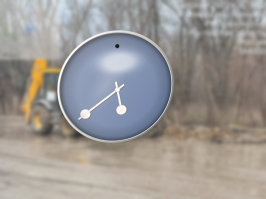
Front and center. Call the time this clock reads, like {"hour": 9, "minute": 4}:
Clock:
{"hour": 5, "minute": 39}
